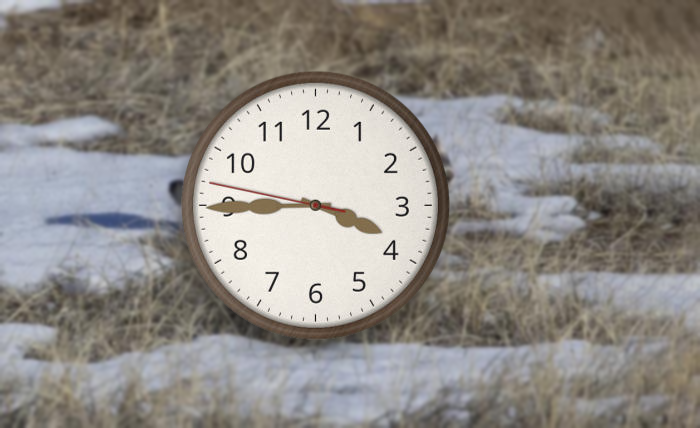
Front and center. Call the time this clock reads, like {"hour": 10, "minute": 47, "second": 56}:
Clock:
{"hour": 3, "minute": 44, "second": 47}
